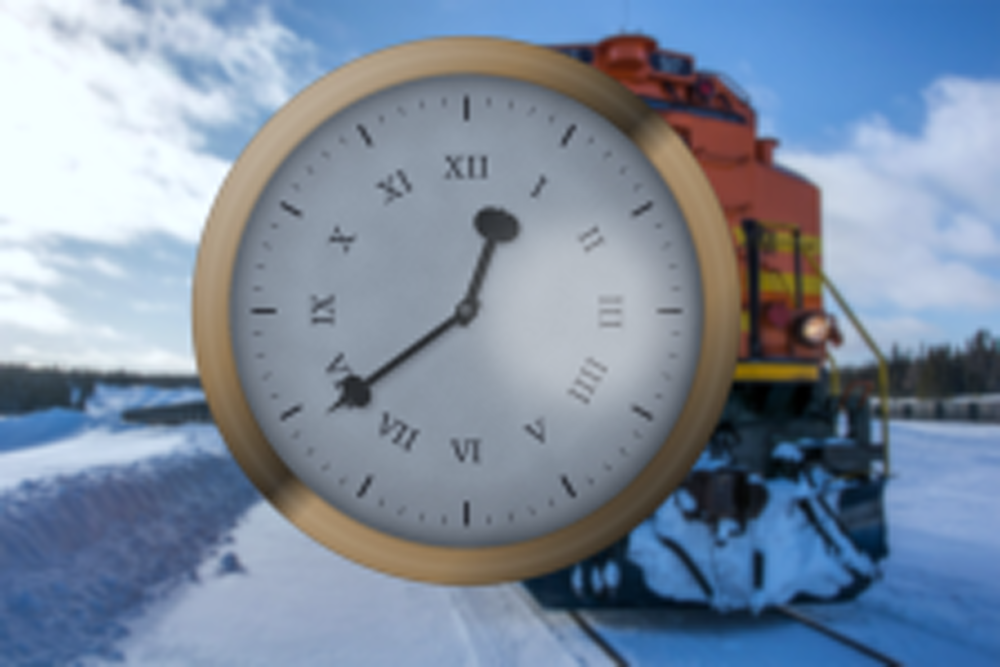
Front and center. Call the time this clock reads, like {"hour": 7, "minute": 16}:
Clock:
{"hour": 12, "minute": 39}
